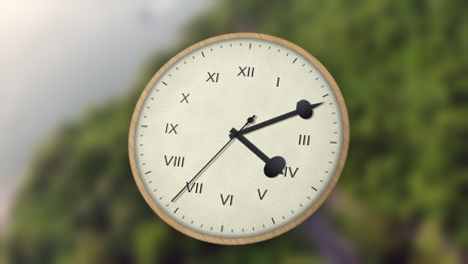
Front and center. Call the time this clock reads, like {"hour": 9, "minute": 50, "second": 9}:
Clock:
{"hour": 4, "minute": 10, "second": 36}
